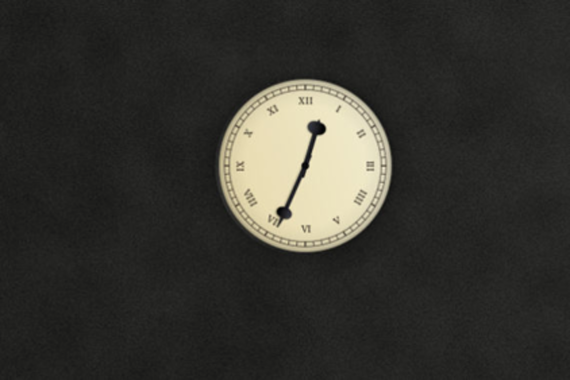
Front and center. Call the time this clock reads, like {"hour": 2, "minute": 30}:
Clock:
{"hour": 12, "minute": 34}
